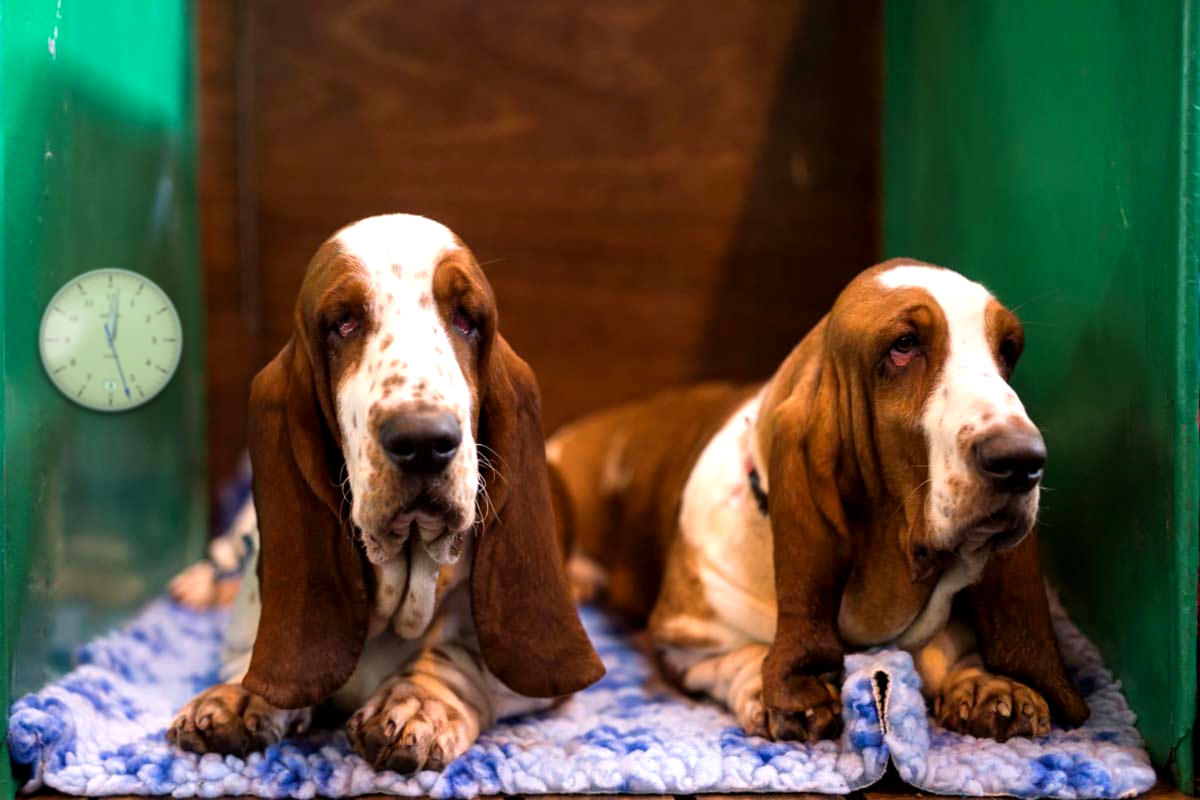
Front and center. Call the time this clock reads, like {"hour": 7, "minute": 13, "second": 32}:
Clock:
{"hour": 12, "minute": 1, "second": 27}
